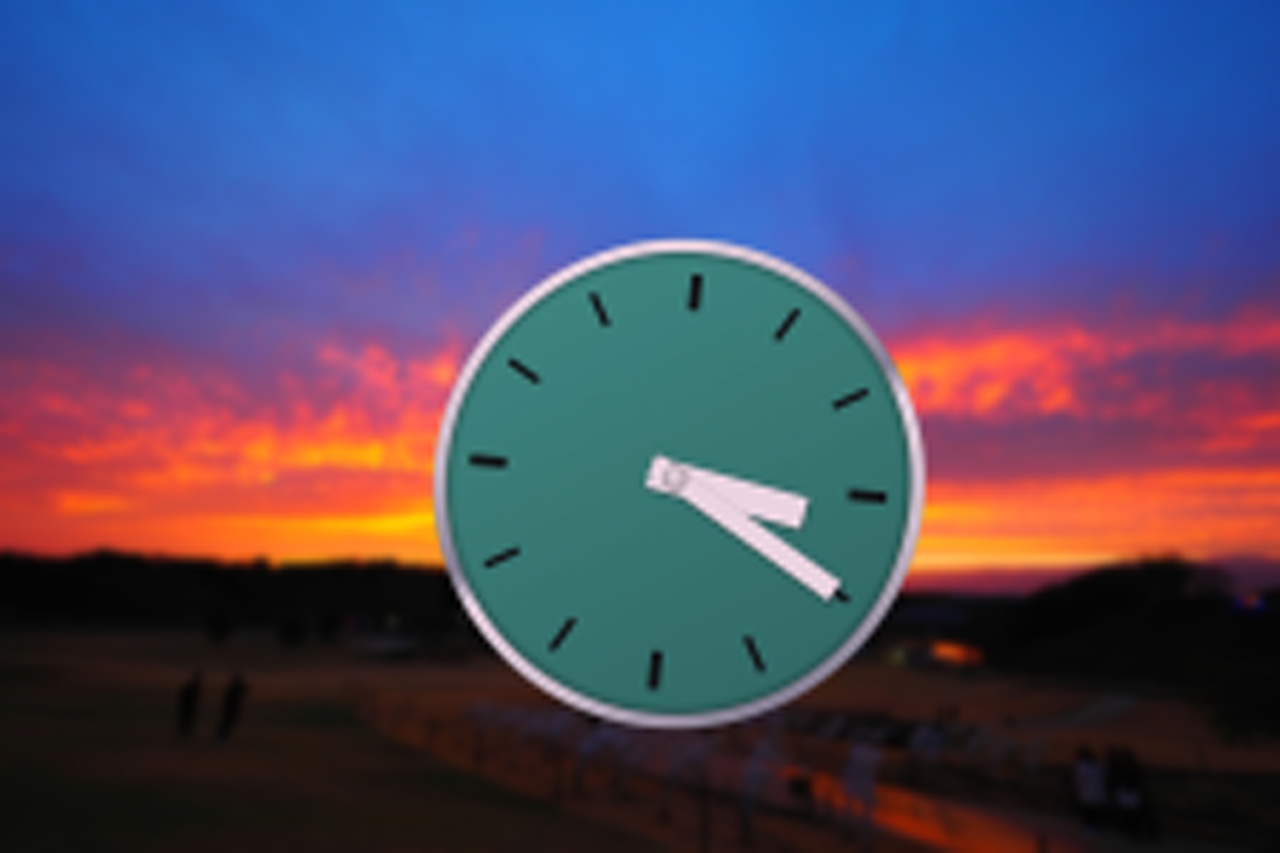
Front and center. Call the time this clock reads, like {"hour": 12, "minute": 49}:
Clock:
{"hour": 3, "minute": 20}
